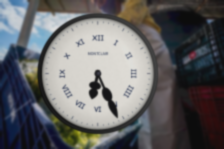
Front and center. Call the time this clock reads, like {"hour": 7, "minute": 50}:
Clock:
{"hour": 6, "minute": 26}
